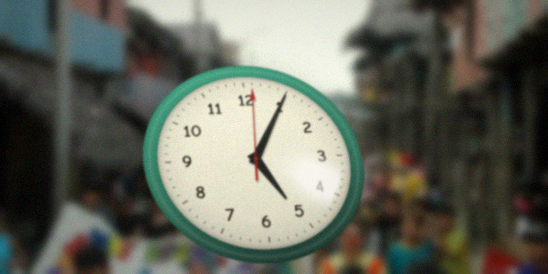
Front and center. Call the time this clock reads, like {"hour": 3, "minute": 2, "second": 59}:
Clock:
{"hour": 5, "minute": 5, "second": 1}
